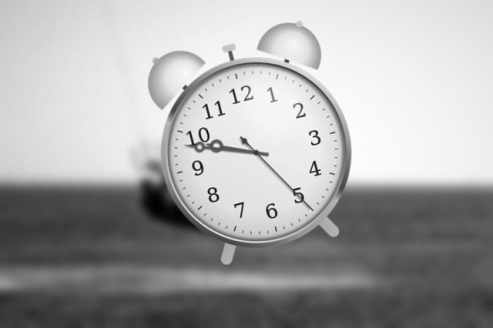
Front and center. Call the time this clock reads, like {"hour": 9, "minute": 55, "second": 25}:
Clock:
{"hour": 9, "minute": 48, "second": 25}
